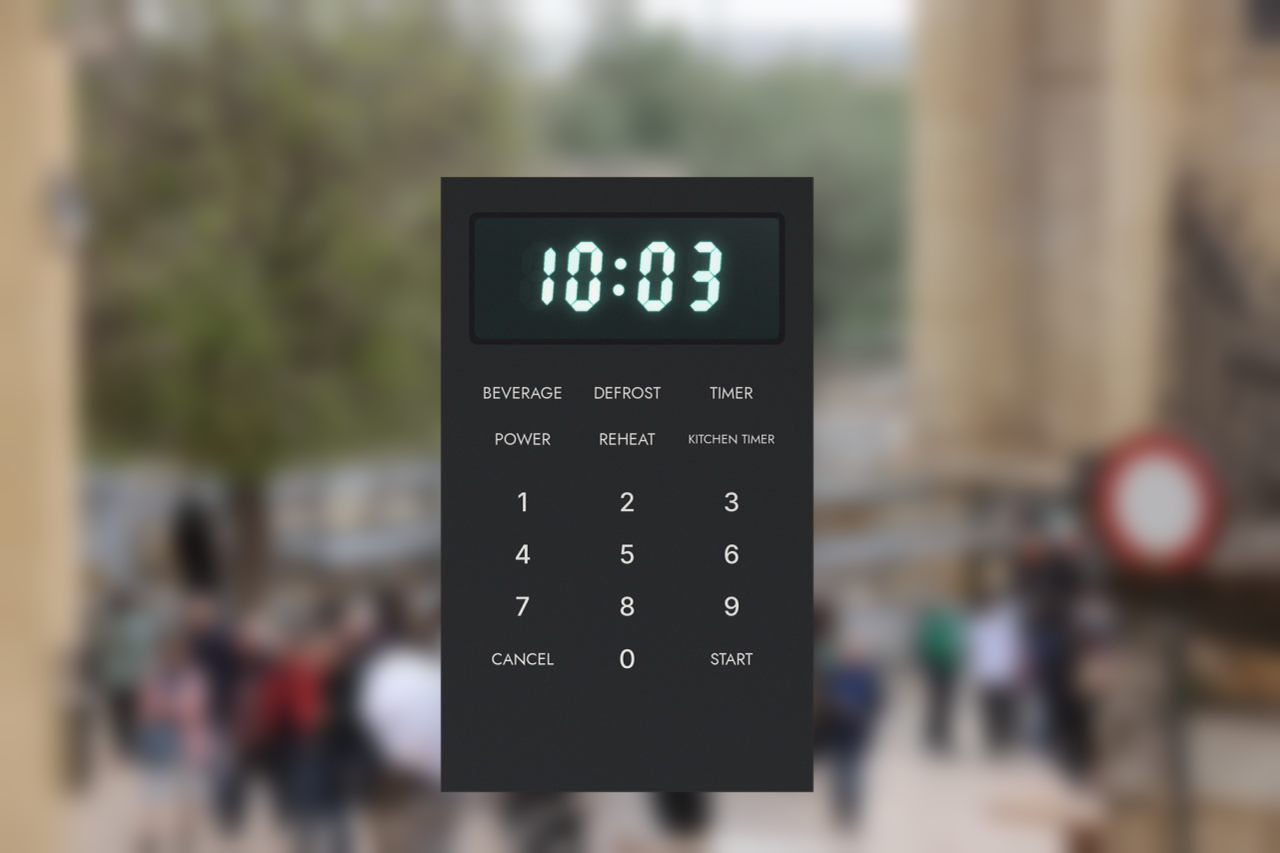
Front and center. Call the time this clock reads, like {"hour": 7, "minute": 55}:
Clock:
{"hour": 10, "minute": 3}
